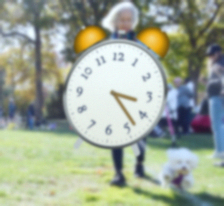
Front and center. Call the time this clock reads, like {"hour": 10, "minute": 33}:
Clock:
{"hour": 3, "minute": 23}
